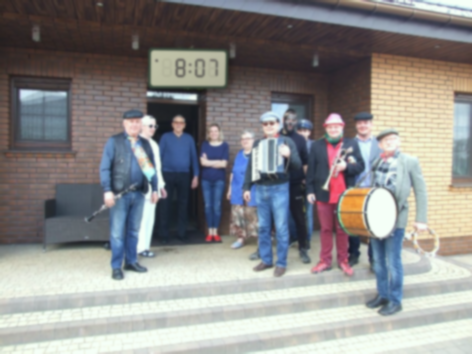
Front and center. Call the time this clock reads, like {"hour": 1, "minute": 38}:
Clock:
{"hour": 8, "minute": 7}
